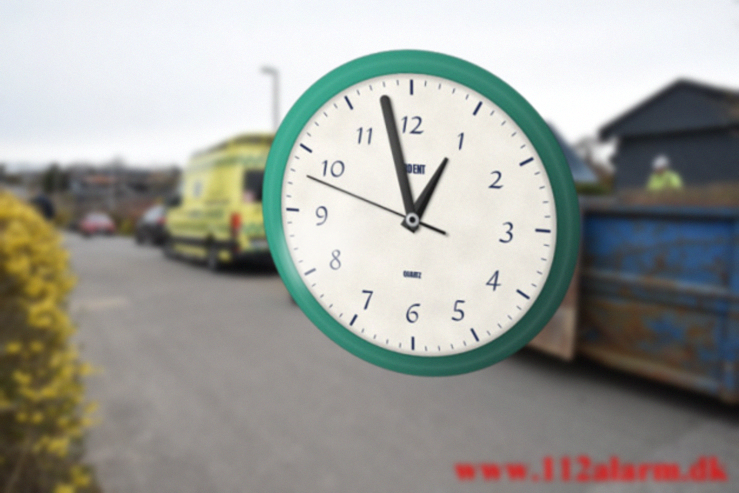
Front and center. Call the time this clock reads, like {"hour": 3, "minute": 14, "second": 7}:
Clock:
{"hour": 12, "minute": 57, "second": 48}
